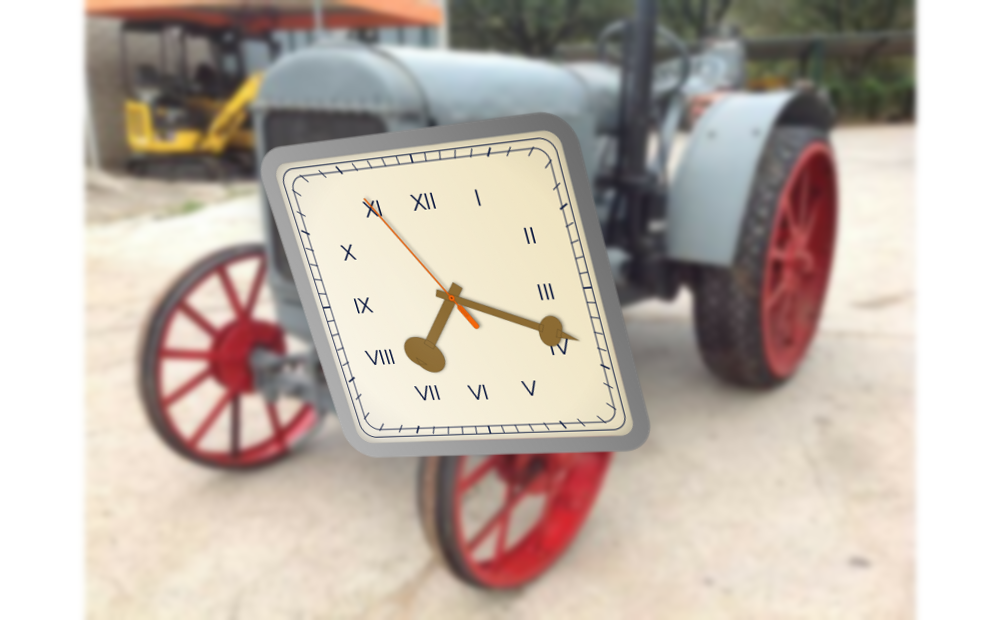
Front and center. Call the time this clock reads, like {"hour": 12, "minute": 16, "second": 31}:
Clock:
{"hour": 7, "minute": 18, "second": 55}
